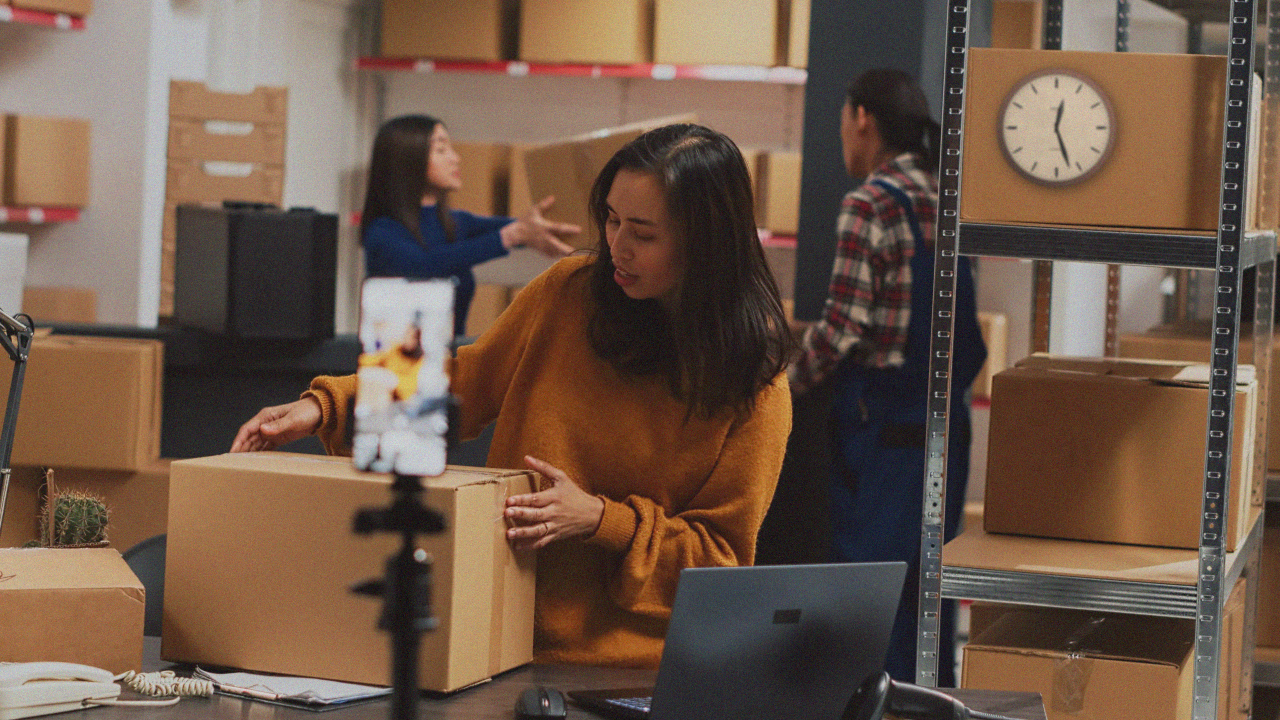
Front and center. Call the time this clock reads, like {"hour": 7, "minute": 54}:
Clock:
{"hour": 12, "minute": 27}
